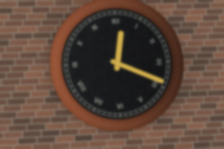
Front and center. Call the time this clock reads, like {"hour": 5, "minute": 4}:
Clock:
{"hour": 12, "minute": 19}
